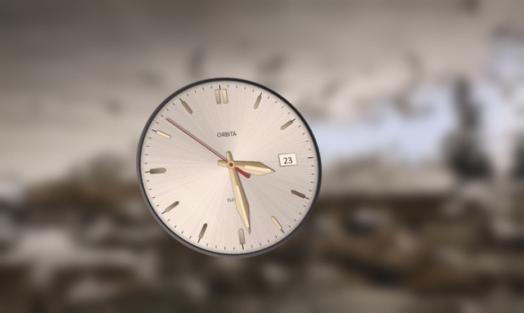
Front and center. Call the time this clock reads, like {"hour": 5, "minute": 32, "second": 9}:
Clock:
{"hour": 3, "minute": 28, "second": 52}
